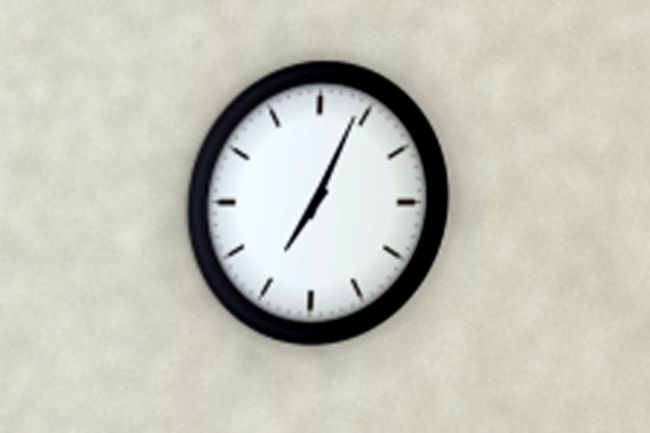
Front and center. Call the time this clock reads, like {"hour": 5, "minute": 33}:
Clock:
{"hour": 7, "minute": 4}
